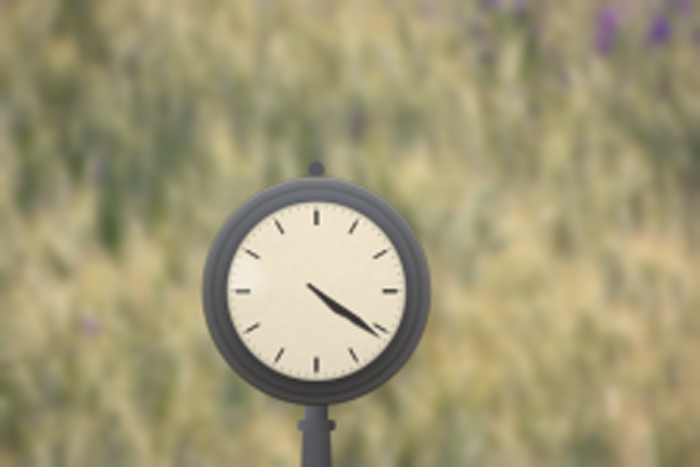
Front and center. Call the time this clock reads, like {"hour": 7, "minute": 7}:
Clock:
{"hour": 4, "minute": 21}
